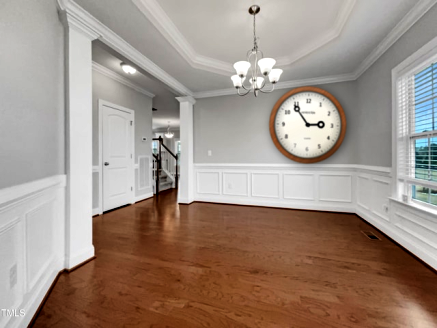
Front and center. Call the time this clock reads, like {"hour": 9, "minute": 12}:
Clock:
{"hour": 2, "minute": 54}
